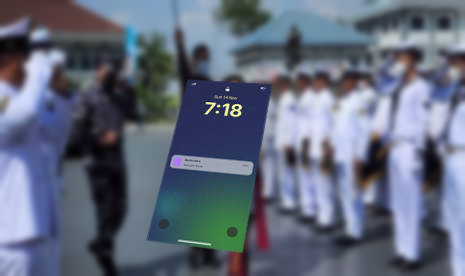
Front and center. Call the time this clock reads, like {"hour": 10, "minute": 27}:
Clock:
{"hour": 7, "minute": 18}
